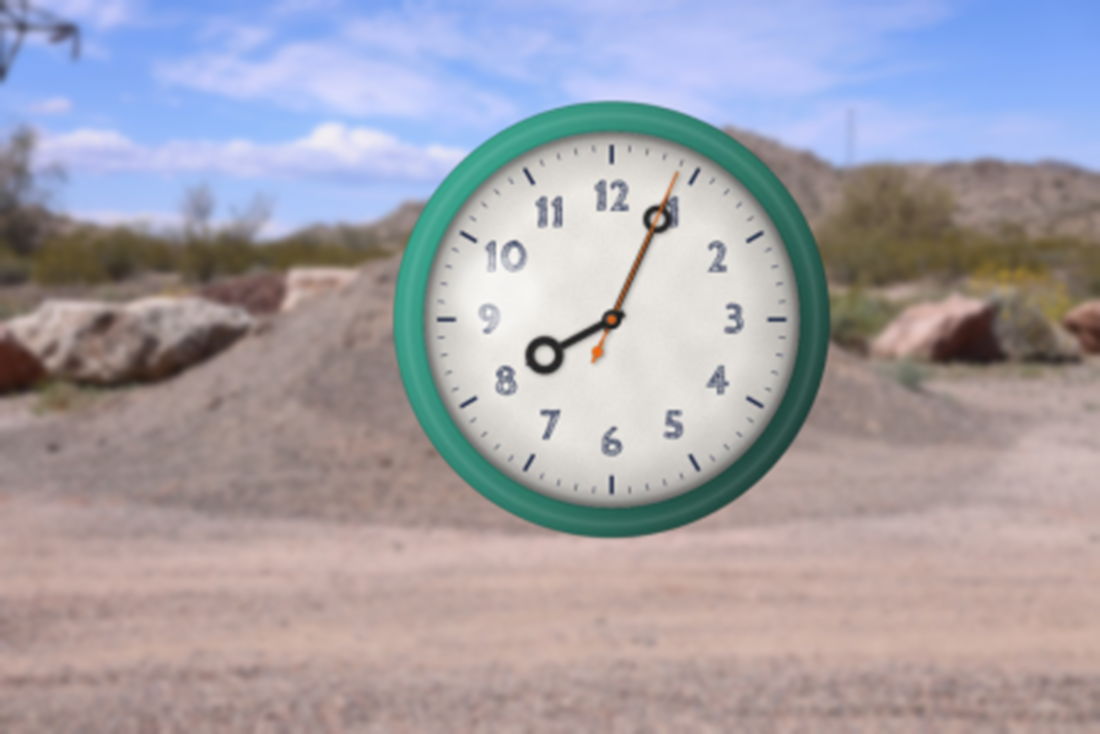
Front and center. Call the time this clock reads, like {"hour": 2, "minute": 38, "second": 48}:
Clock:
{"hour": 8, "minute": 4, "second": 4}
